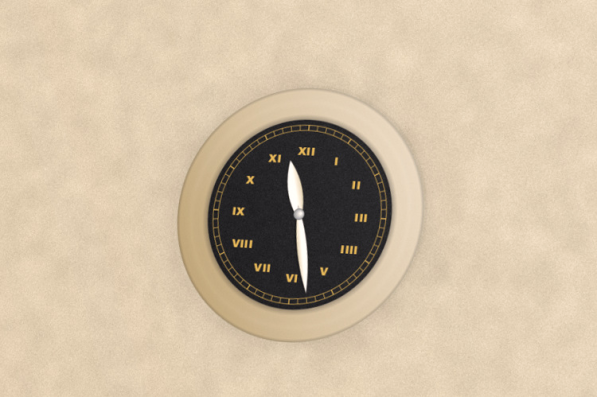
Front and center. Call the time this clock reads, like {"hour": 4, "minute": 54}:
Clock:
{"hour": 11, "minute": 28}
